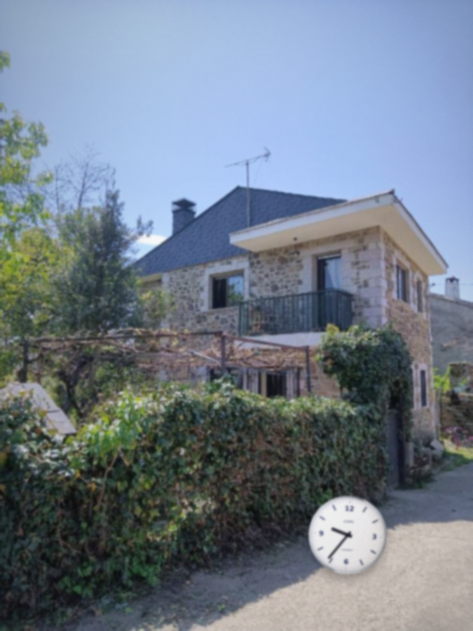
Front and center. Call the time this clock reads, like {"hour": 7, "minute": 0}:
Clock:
{"hour": 9, "minute": 36}
